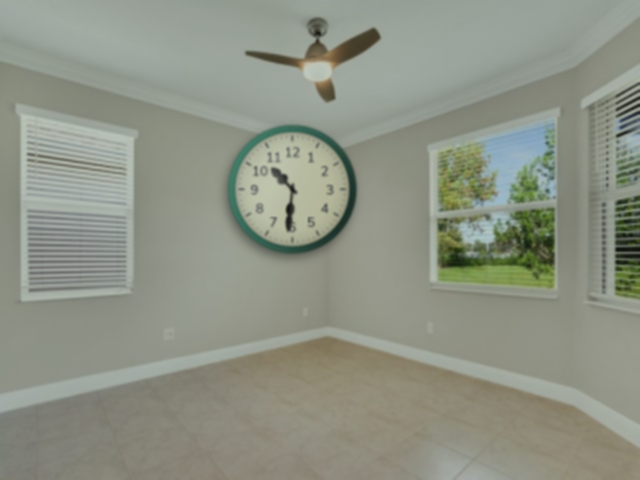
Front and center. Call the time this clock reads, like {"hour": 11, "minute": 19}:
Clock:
{"hour": 10, "minute": 31}
